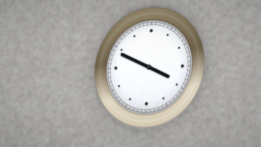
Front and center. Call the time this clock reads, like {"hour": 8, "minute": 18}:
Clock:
{"hour": 3, "minute": 49}
